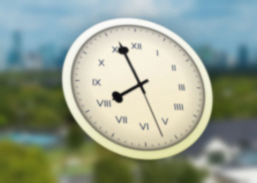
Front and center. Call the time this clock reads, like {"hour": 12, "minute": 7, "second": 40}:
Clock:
{"hour": 7, "minute": 56, "second": 27}
